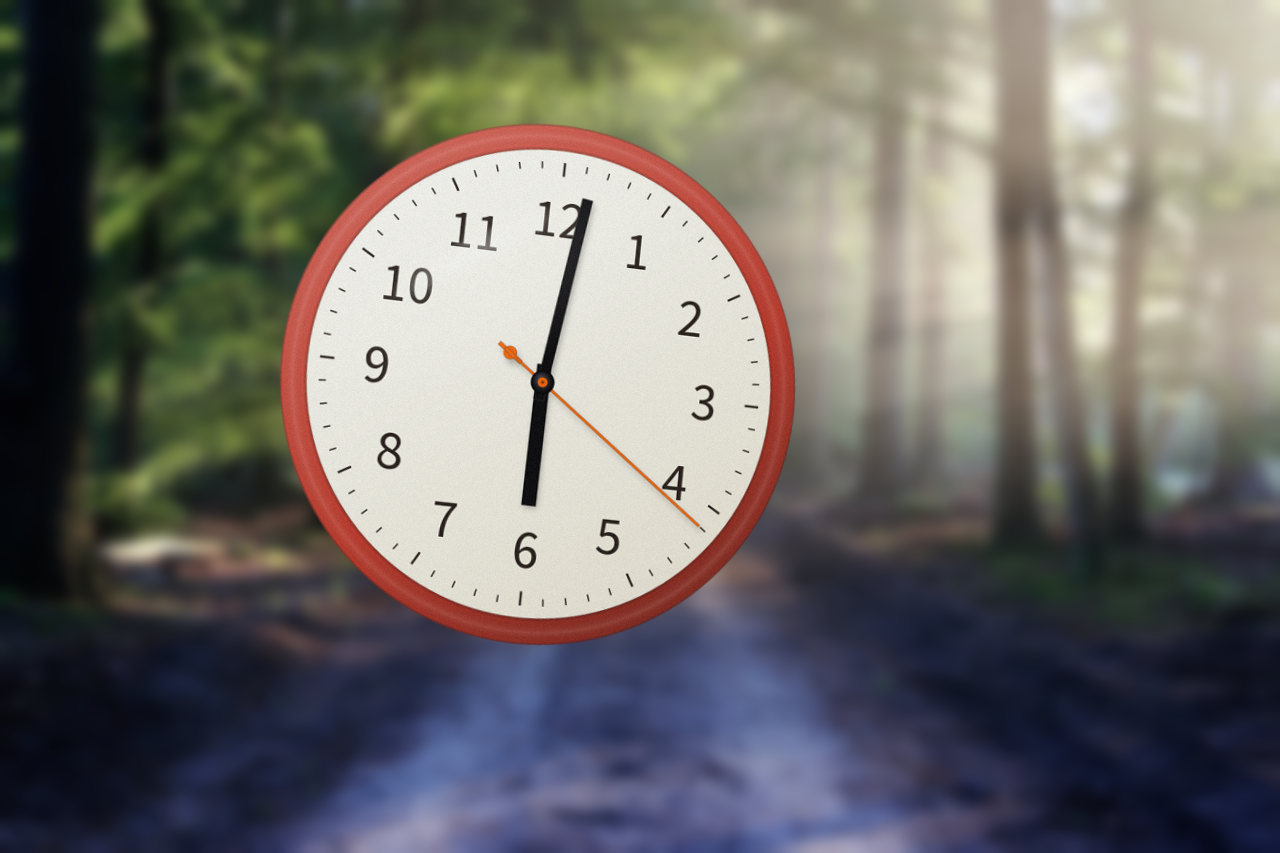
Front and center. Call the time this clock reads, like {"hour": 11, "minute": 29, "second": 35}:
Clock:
{"hour": 6, "minute": 1, "second": 21}
